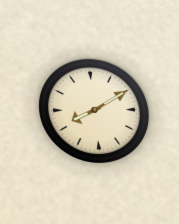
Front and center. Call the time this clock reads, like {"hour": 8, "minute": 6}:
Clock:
{"hour": 8, "minute": 10}
